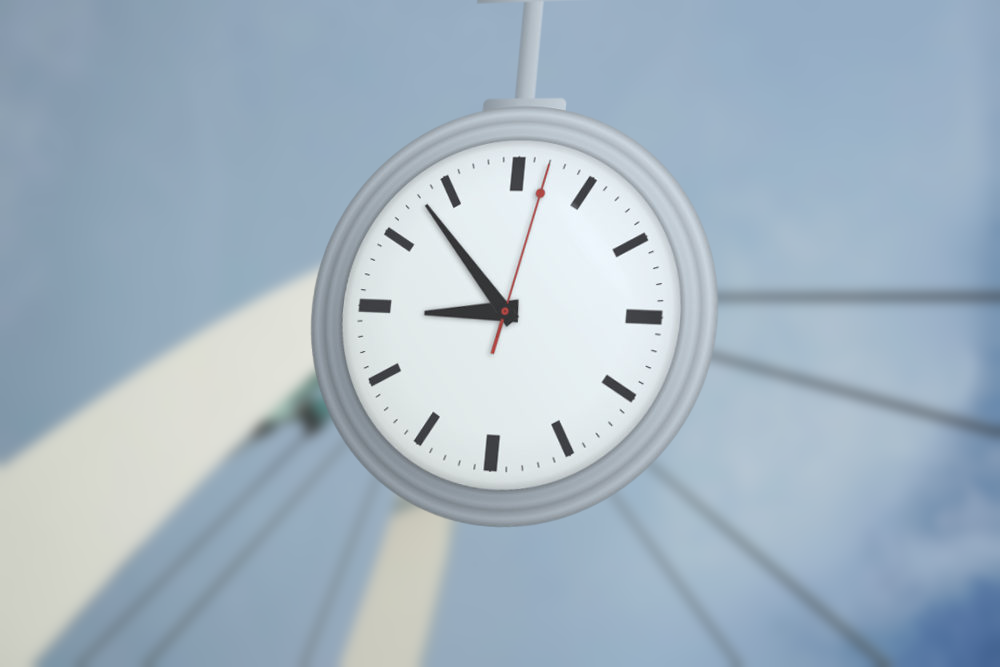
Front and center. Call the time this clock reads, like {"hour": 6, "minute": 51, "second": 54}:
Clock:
{"hour": 8, "minute": 53, "second": 2}
